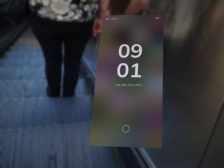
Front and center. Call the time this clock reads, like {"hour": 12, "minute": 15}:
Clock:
{"hour": 9, "minute": 1}
